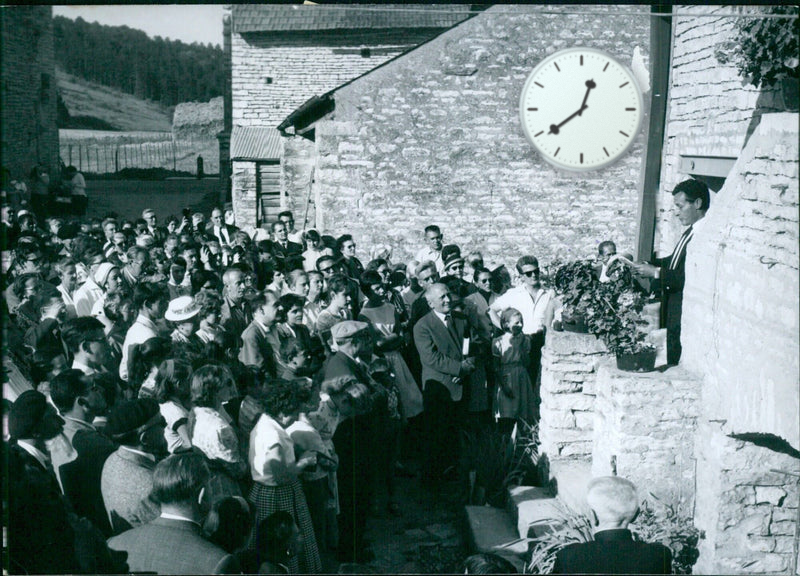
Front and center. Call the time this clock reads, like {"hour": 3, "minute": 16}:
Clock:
{"hour": 12, "minute": 39}
